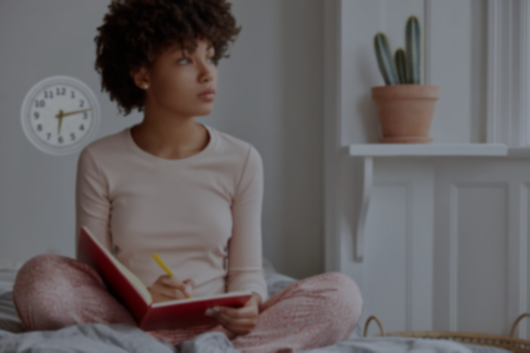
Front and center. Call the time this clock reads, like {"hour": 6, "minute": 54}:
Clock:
{"hour": 6, "minute": 13}
